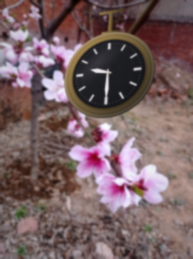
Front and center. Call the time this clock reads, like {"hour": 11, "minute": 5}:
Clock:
{"hour": 9, "minute": 30}
